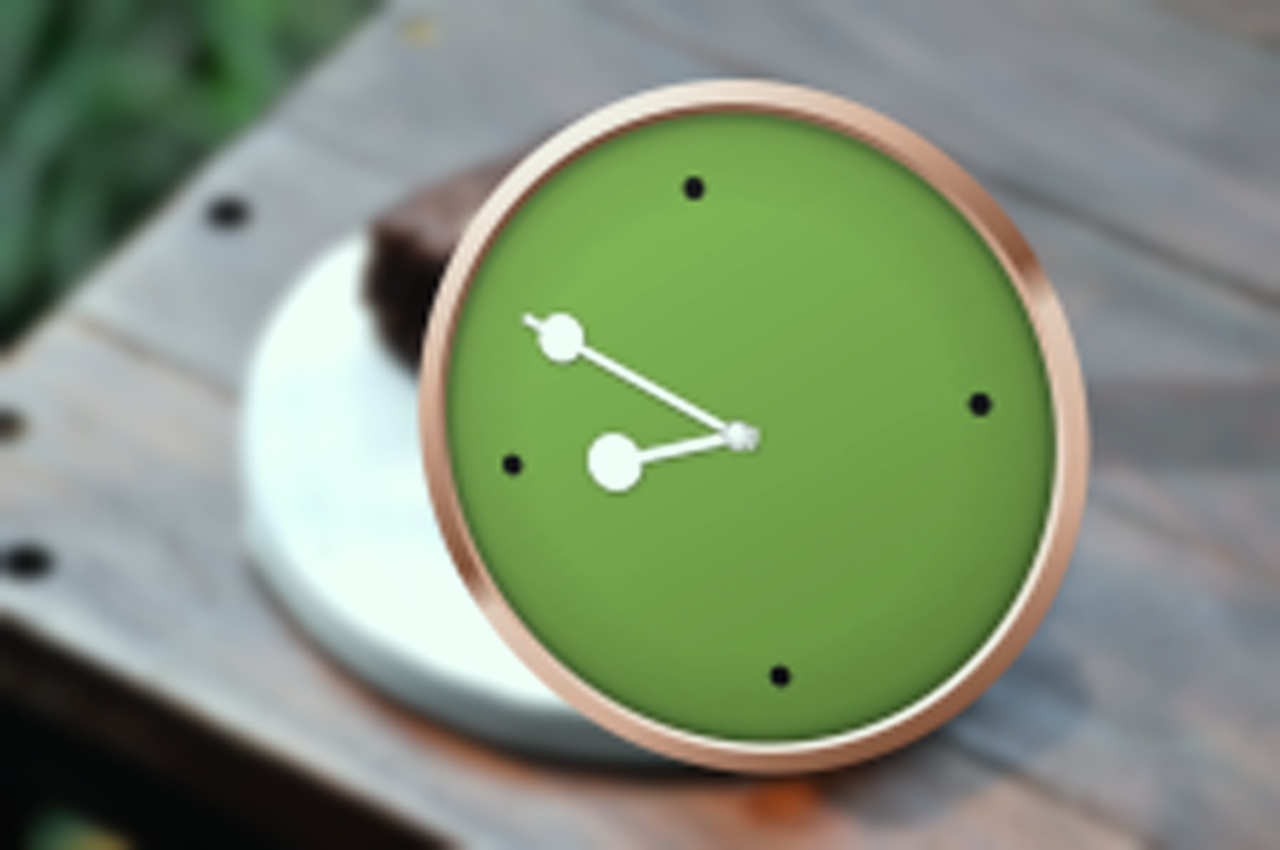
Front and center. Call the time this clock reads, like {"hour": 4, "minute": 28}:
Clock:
{"hour": 8, "minute": 51}
